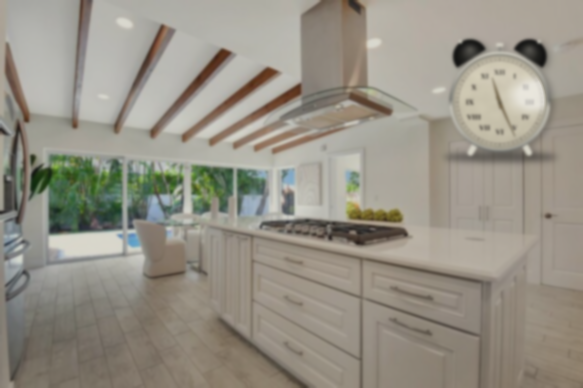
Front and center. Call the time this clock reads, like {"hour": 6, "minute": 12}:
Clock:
{"hour": 11, "minute": 26}
